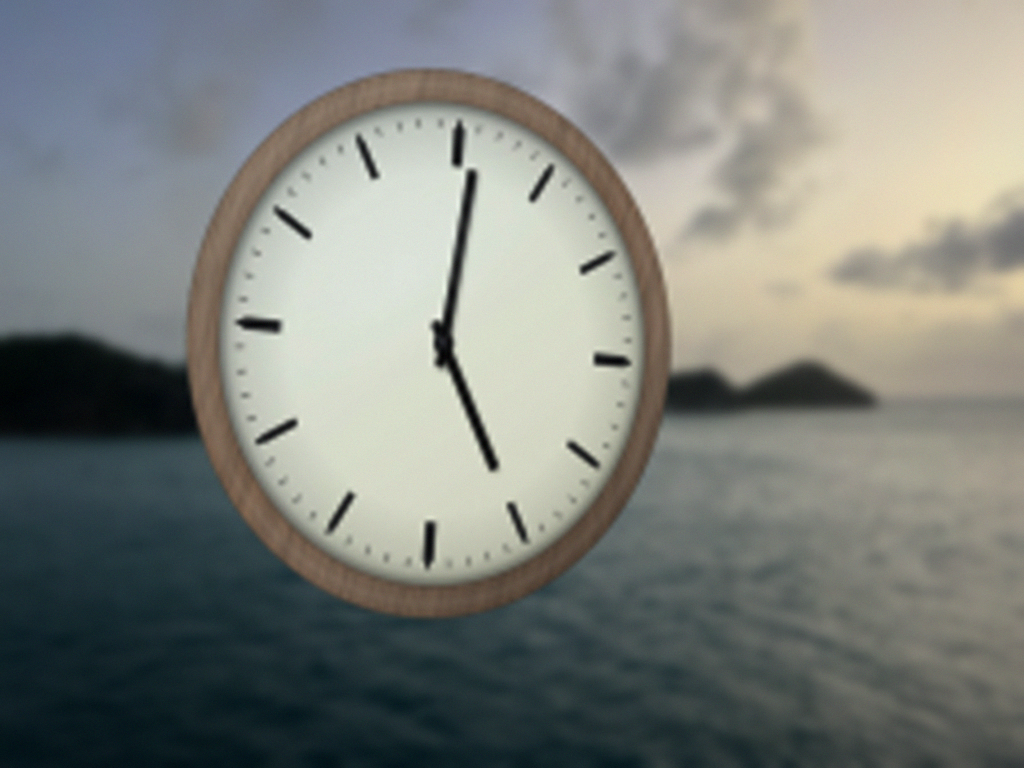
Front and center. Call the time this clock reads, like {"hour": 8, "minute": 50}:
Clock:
{"hour": 5, "minute": 1}
